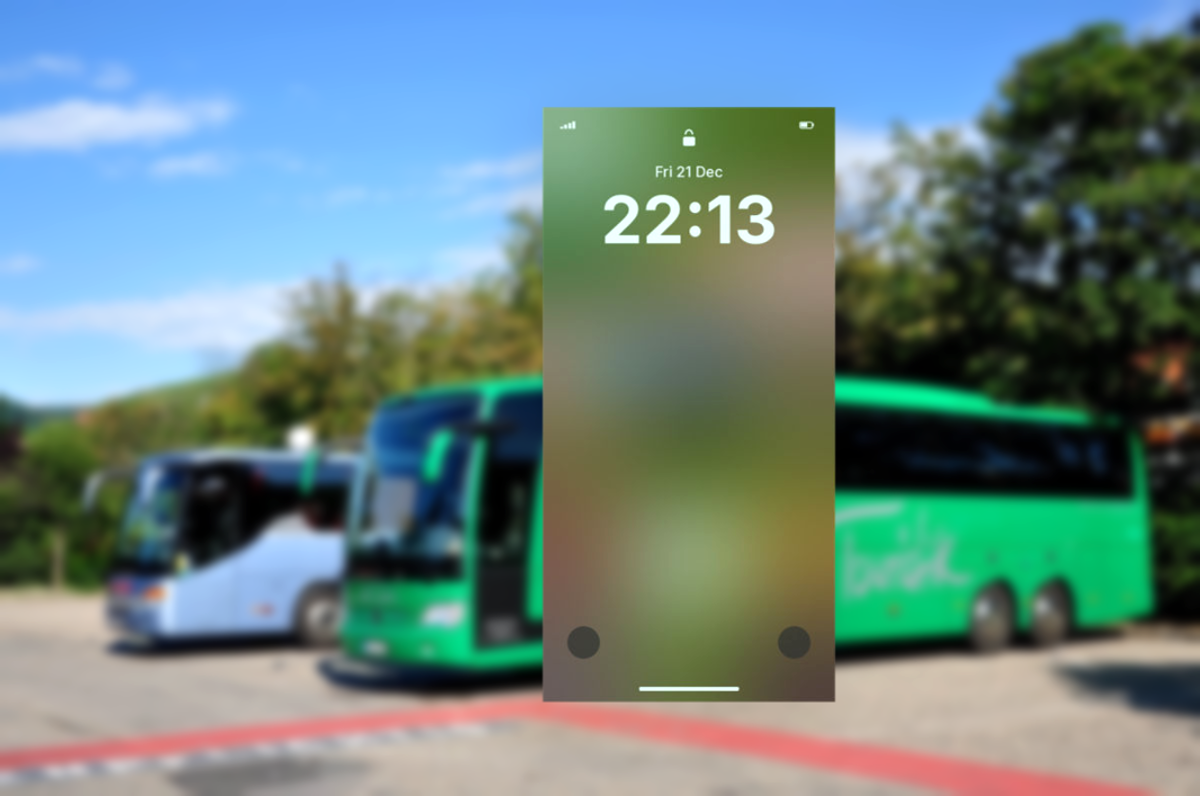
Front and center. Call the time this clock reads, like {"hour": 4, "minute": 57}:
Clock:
{"hour": 22, "minute": 13}
